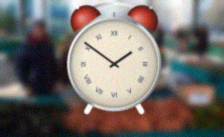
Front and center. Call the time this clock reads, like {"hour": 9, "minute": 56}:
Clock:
{"hour": 1, "minute": 51}
